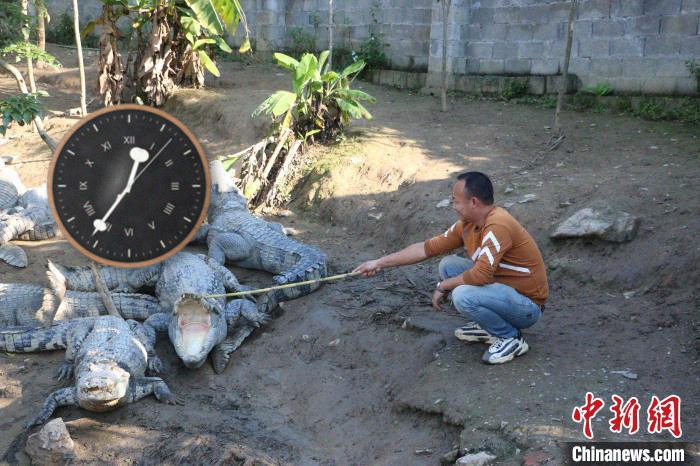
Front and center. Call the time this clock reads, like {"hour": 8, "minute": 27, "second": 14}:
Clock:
{"hour": 12, "minute": 36, "second": 7}
